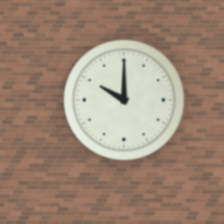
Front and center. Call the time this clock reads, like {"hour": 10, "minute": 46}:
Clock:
{"hour": 10, "minute": 0}
